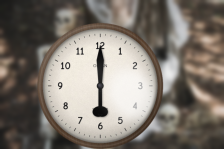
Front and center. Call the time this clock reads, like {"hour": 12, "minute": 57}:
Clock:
{"hour": 6, "minute": 0}
